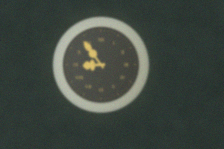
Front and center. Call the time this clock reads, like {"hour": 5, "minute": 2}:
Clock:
{"hour": 8, "minute": 54}
